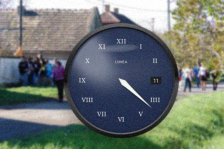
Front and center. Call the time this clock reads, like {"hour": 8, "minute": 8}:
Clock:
{"hour": 4, "minute": 22}
